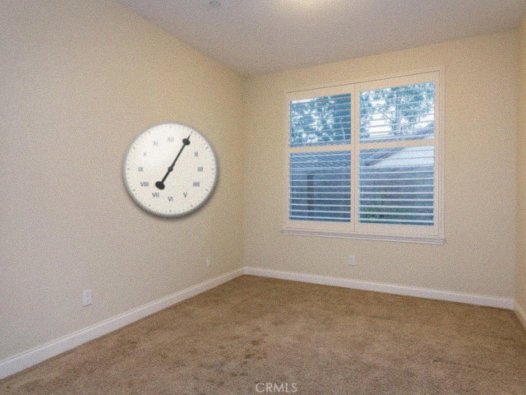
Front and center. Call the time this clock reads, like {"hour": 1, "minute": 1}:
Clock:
{"hour": 7, "minute": 5}
